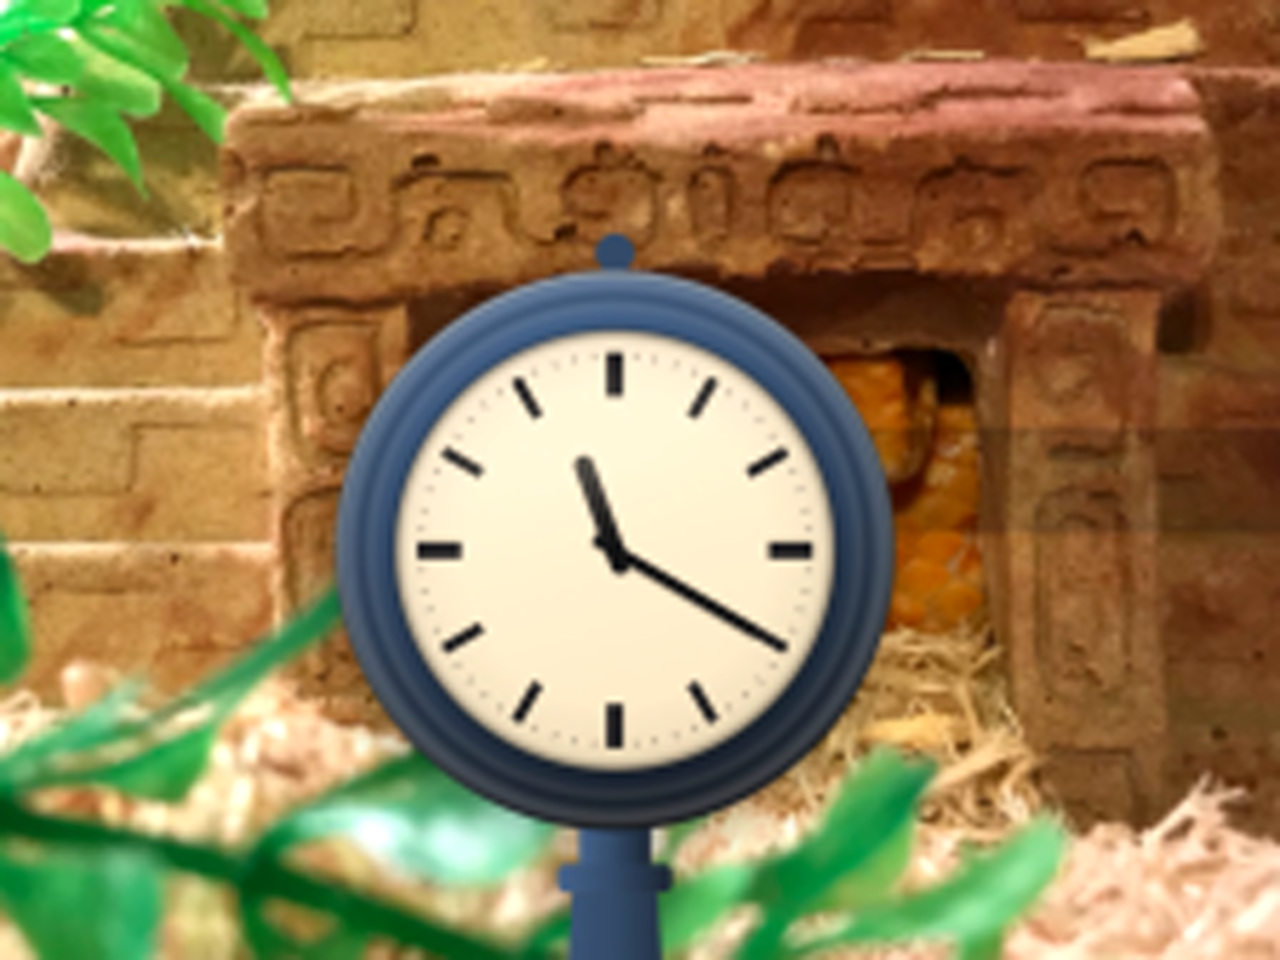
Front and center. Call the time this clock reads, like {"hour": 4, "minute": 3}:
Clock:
{"hour": 11, "minute": 20}
